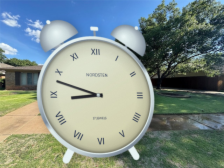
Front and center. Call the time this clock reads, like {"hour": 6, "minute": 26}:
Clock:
{"hour": 8, "minute": 48}
